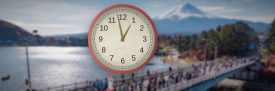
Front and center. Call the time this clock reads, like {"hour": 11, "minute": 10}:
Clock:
{"hour": 12, "minute": 58}
